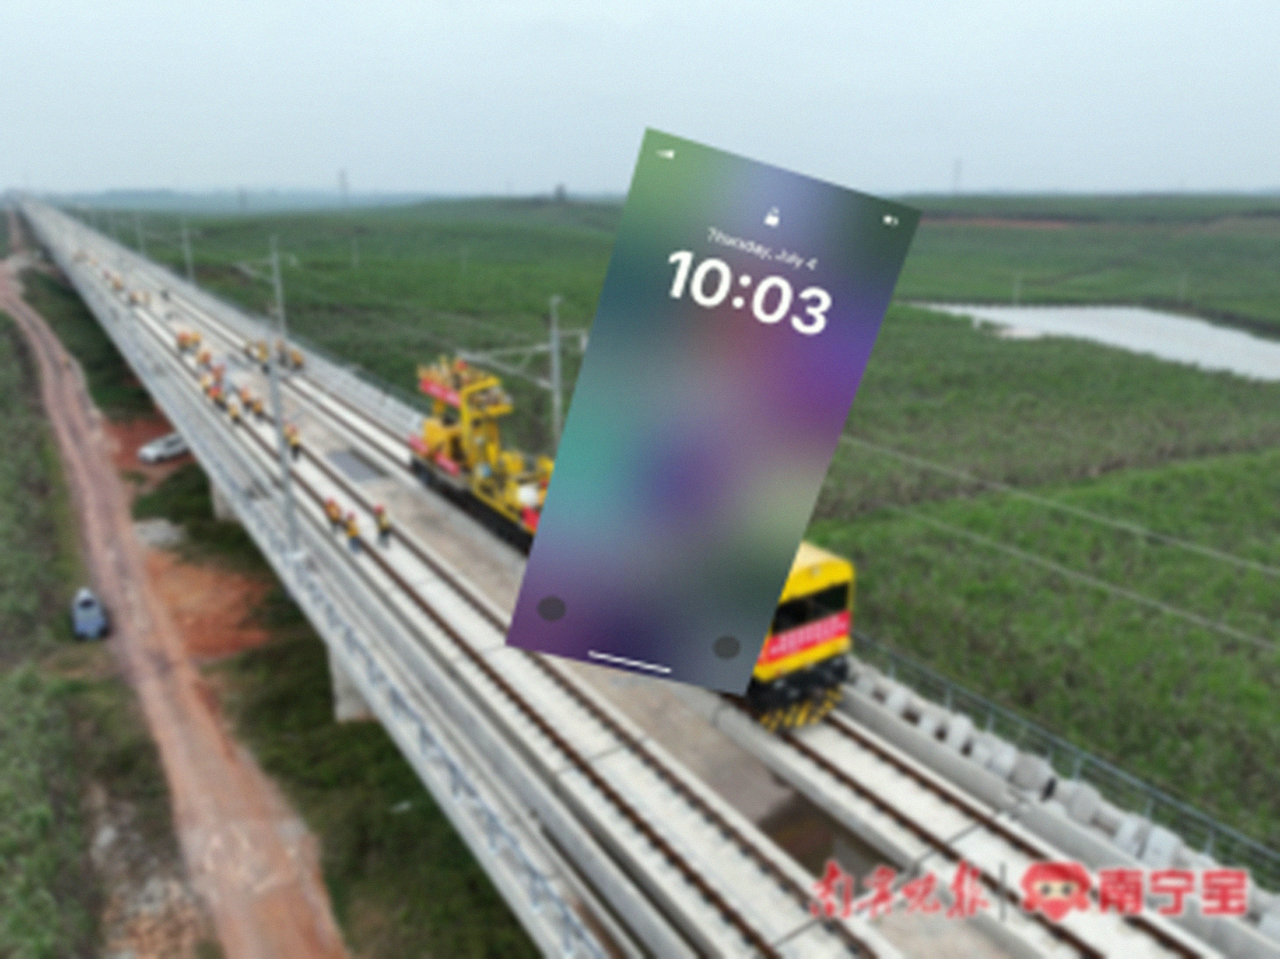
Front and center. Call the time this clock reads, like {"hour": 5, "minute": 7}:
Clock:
{"hour": 10, "minute": 3}
